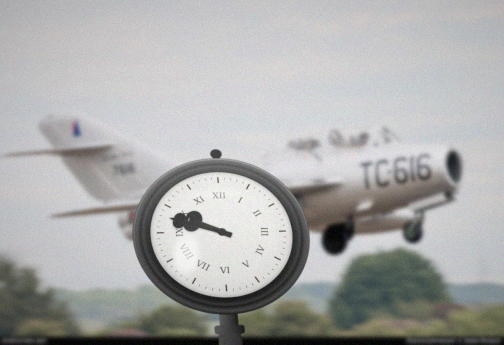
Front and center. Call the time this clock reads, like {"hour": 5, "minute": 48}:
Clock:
{"hour": 9, "minute": 48}
